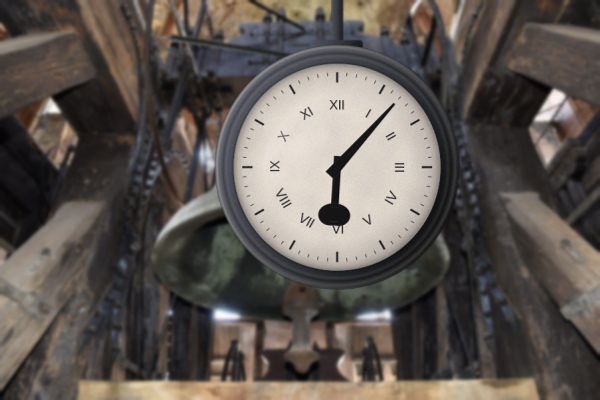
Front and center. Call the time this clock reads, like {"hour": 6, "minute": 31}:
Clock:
{"hour": 6, "minute": 7}
